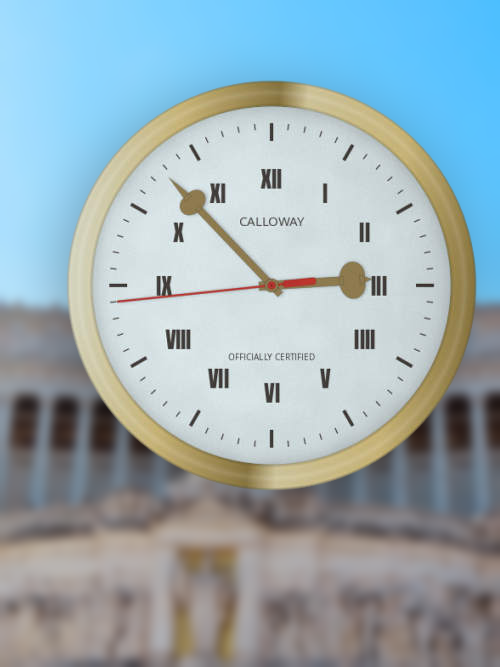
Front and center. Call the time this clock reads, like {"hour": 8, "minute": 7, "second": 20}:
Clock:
{"hour": 2, "minute": 52, "second": 44}
